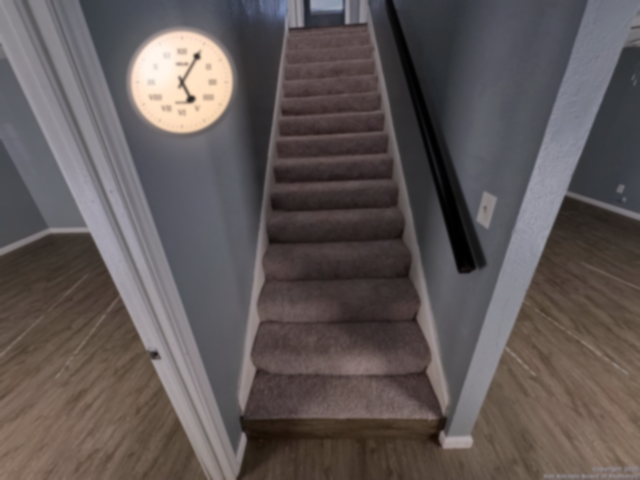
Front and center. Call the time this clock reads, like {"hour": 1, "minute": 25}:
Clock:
{"hour": 5, "minute": 5}
